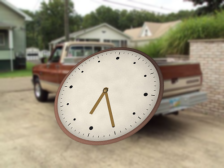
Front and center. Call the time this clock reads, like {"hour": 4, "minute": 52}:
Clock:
{"hour": 6, "minute": 25}
